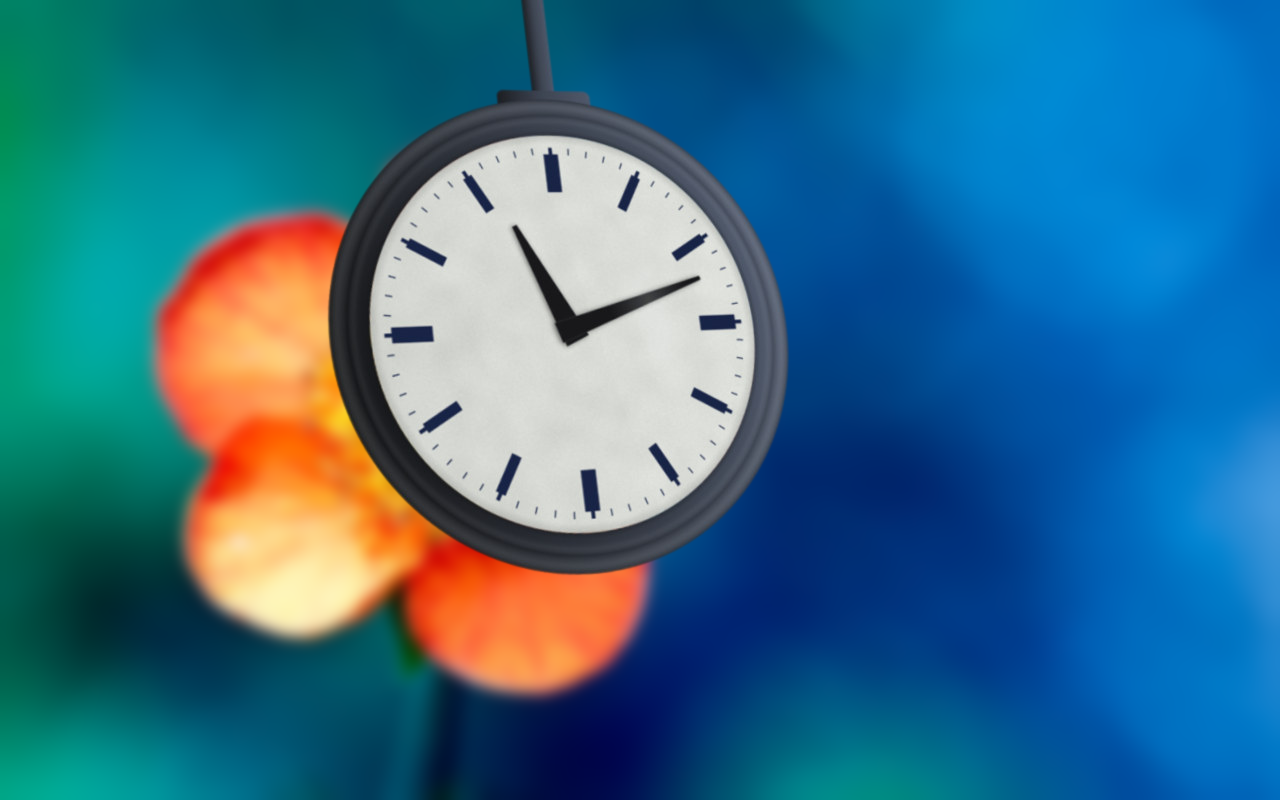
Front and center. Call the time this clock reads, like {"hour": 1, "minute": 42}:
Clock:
{"hour": 11, "minute": 12}
